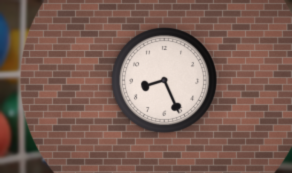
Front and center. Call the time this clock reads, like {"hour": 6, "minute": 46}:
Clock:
{"hour": 8, "minute": 26}
